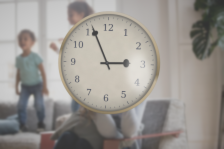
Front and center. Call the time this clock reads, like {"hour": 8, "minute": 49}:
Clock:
{"hour": 2, "minute": 56}
